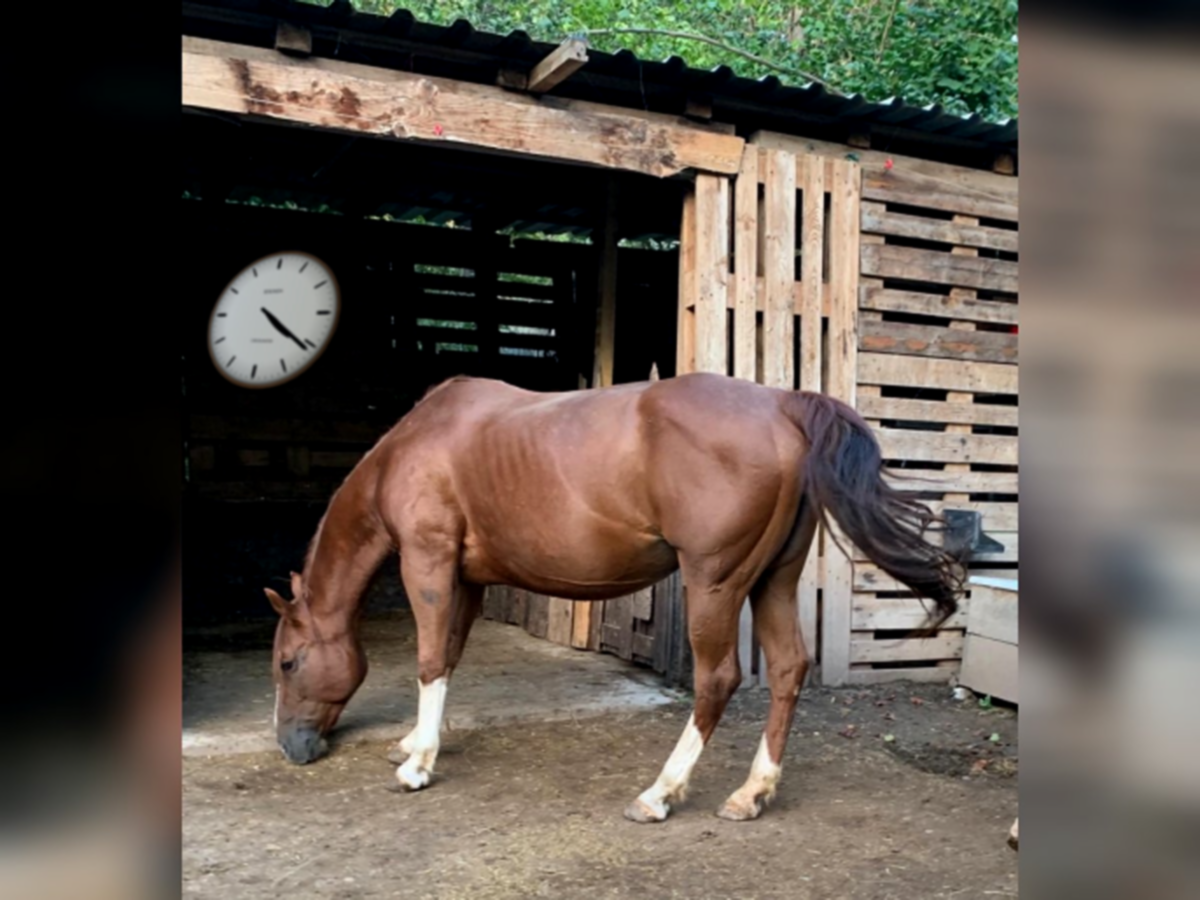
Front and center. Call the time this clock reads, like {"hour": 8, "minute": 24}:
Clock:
{"hour": 4, "minute": 21}
